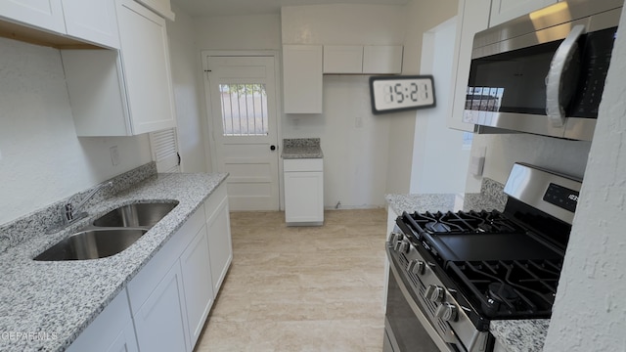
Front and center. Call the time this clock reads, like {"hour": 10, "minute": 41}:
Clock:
{"hour": 15, "minute": 21}
